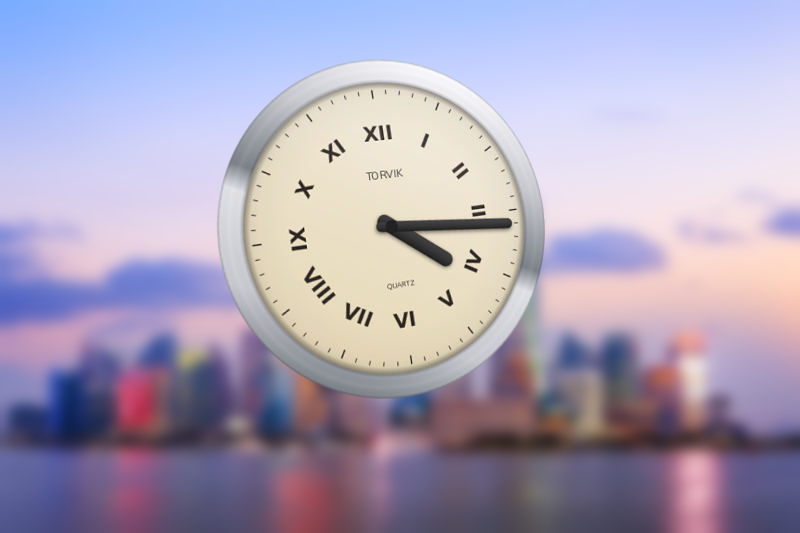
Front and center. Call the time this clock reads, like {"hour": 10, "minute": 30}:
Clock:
{"hour": 4, "minute": 16}
